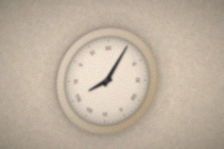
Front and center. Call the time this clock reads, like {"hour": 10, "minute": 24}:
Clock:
{"hour": 8, "minute": 5}
